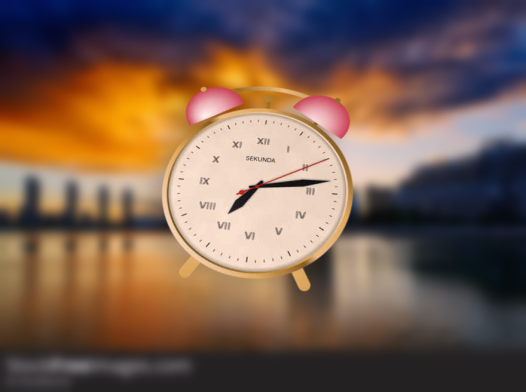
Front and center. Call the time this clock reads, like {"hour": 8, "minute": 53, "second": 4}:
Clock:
{"hour": 7, "minute": 13, "second": 10}
